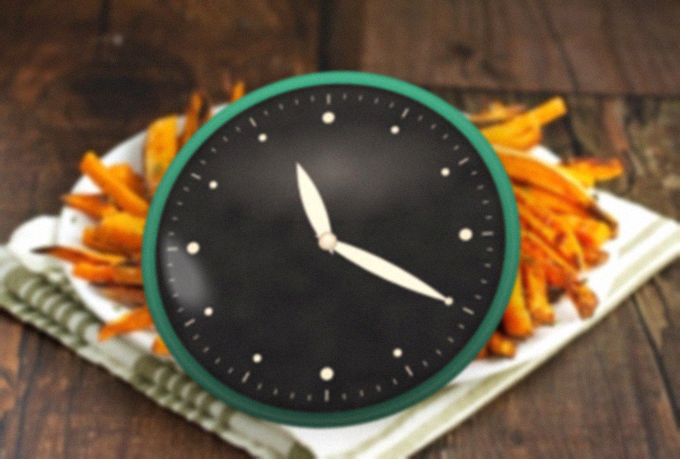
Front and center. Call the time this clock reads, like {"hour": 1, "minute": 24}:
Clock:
{"hour": 11, "minute": 20}
